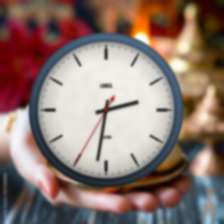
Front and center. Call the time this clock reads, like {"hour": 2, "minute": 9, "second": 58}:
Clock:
{"hour": 2, "minute": 31, "second": 35}
